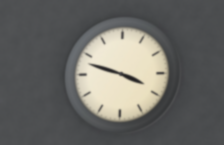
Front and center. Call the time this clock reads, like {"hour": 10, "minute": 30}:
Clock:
{"hour": 3, "minute": 48}
